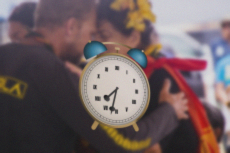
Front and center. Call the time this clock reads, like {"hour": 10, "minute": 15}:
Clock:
{"hour": 7, "minute": 32}
